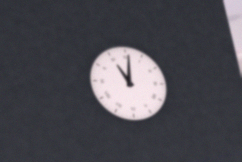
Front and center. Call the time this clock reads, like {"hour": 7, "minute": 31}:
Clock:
{"hour": 11, "minute": 1}
